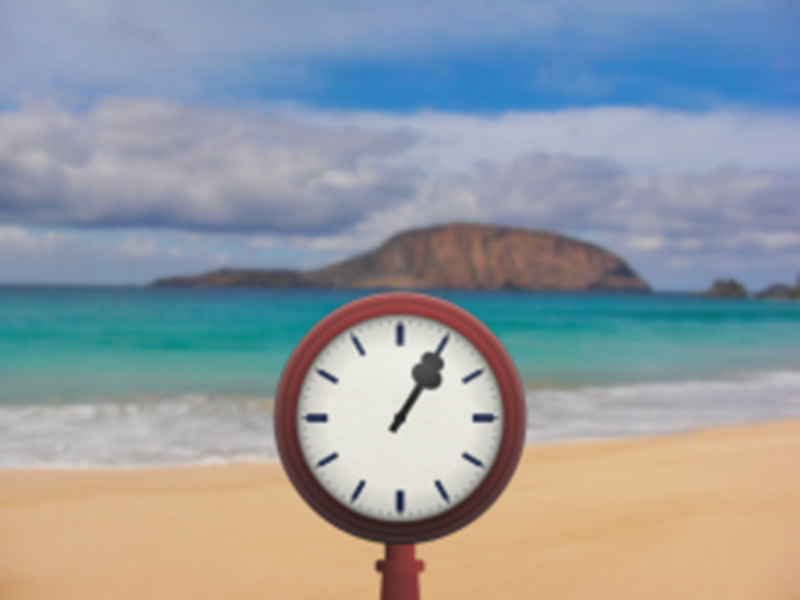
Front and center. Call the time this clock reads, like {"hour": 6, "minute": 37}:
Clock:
{"hour": 1, "minute": 5}
